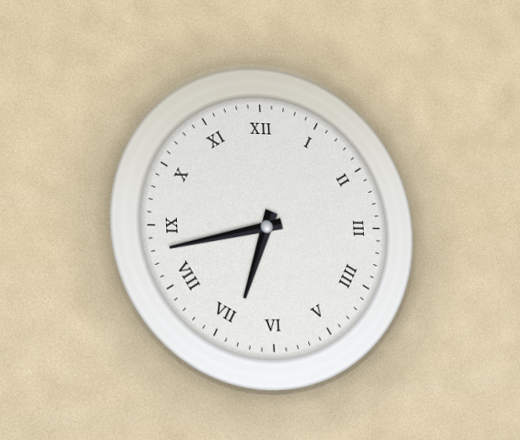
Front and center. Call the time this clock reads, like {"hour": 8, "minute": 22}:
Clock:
{"hour": 6, "minute": 43}
